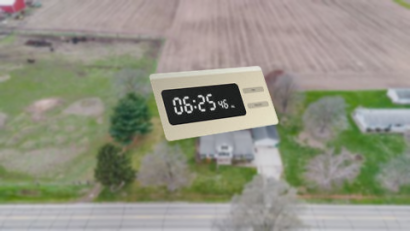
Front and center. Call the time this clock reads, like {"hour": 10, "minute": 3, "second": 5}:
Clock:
{"hour": 6, "minute": 25, "second": 46}
